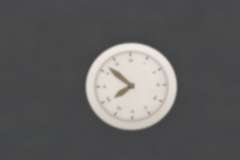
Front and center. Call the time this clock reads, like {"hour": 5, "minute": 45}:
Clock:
{"hour": 7, "minute": 52}
